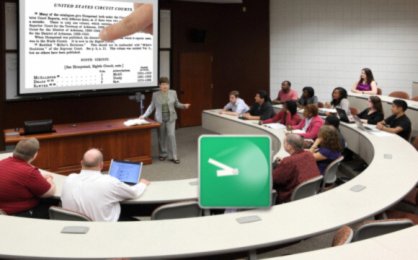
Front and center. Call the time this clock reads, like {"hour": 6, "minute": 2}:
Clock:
{"hour": 8, "minute": 49}
